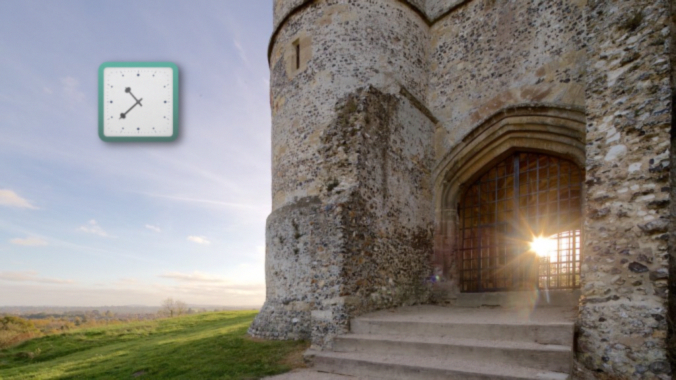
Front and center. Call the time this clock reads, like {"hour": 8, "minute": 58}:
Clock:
{"hour": 10, "minute": 38}
